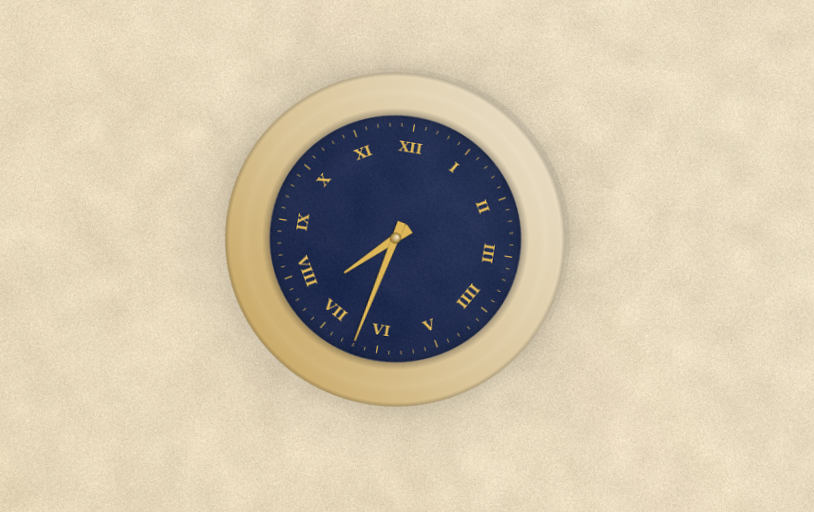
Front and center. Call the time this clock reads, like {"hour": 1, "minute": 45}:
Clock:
{"hour": 7, "minute": 32}
